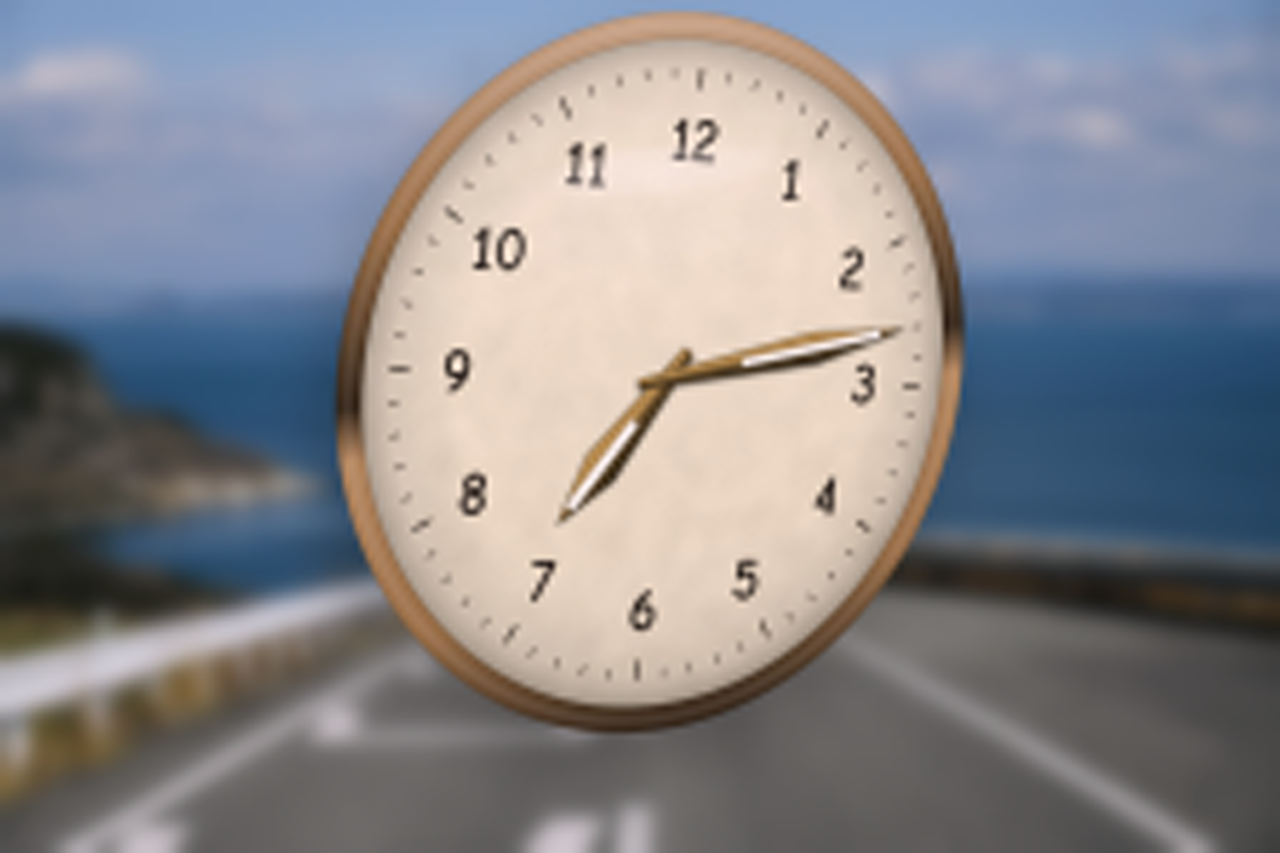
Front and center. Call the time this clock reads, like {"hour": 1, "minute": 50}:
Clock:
{"hour": 7, "minute": 13}
